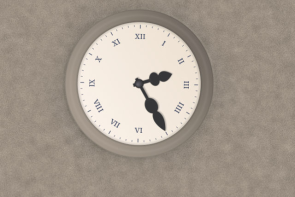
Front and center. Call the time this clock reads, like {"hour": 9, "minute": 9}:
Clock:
{"hour": 2, "minute": 25}
